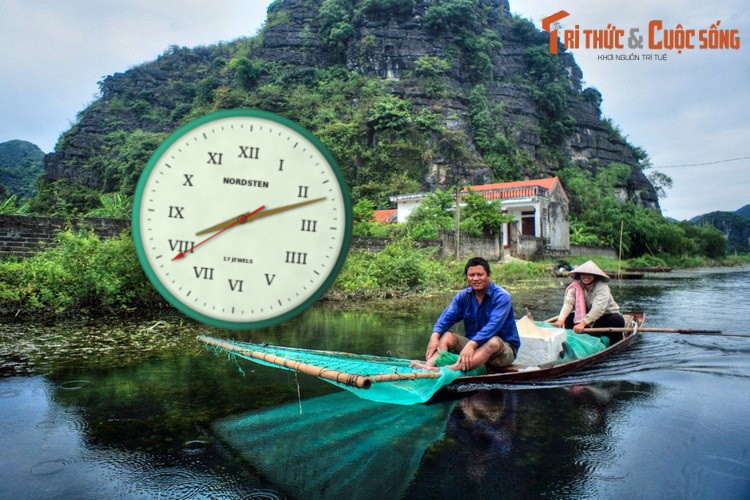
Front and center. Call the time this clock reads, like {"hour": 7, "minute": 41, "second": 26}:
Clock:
{"hour": 8, "minute": 11, "second": 39}
